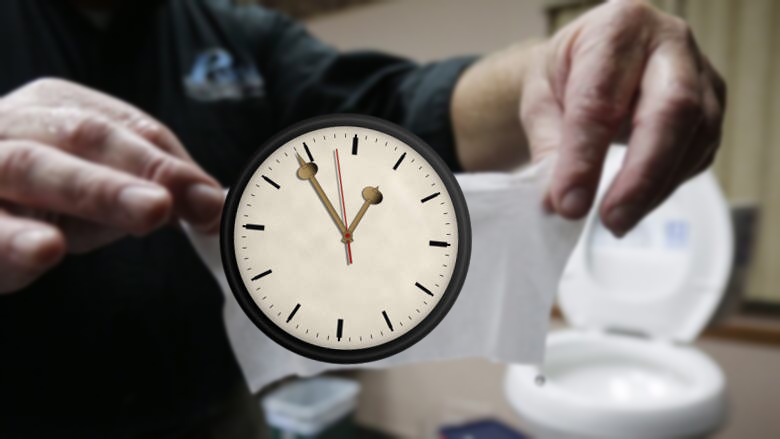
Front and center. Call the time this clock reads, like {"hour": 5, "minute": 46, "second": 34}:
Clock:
{"hour": 12, "minute": 53, "second": 58}
